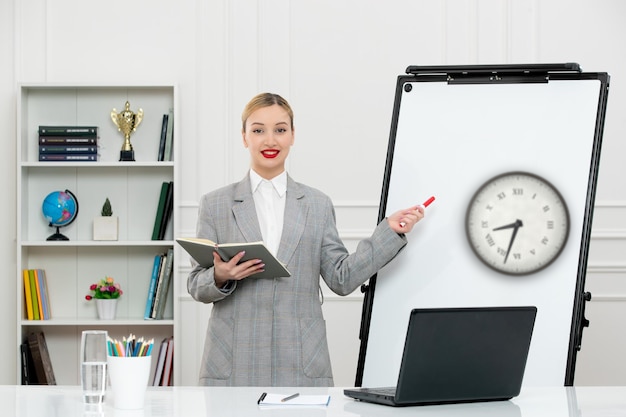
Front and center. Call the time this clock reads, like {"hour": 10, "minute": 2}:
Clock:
{"hour": 8, "minute": 33}
